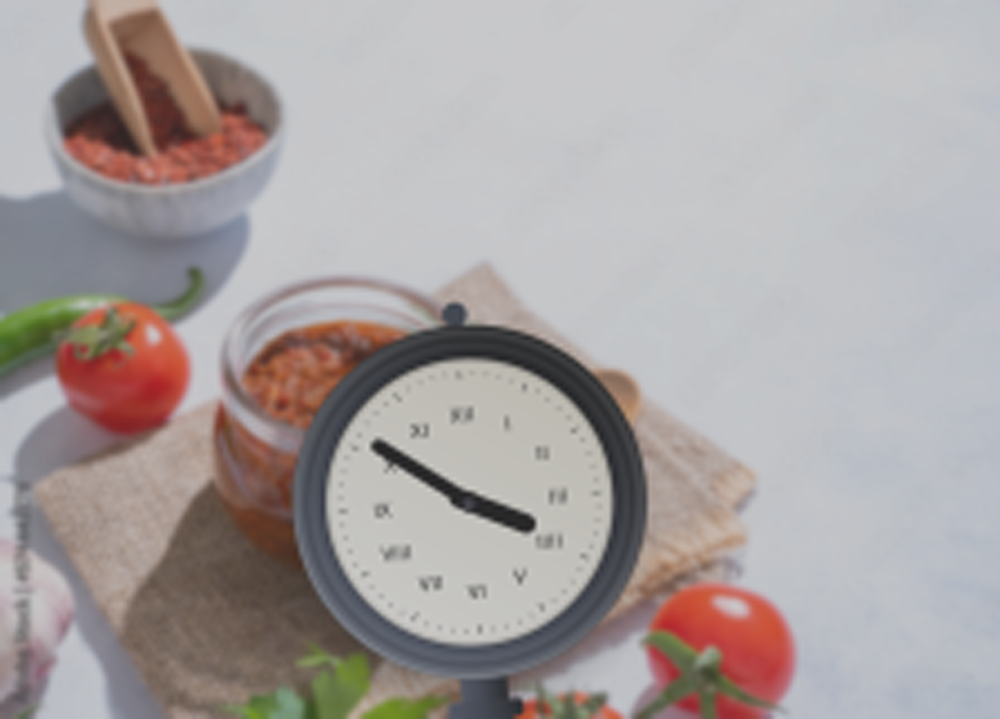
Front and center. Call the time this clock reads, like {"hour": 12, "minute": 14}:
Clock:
{"hour": 3, "minute": 51}
